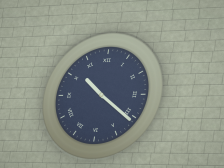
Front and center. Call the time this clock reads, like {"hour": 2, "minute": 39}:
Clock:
{"hour": 10, "minute": 21}
